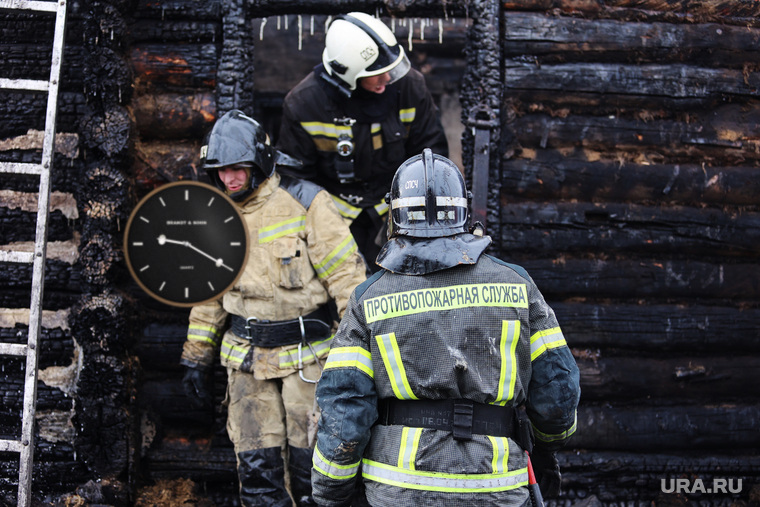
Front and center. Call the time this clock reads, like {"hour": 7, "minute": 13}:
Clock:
{"hour": 9, "minute": 20}
